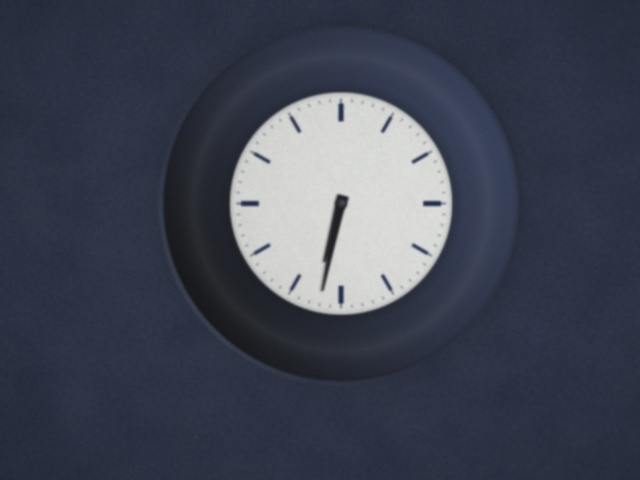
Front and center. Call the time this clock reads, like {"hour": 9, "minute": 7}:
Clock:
{"hour": 6, "minute": 32}
